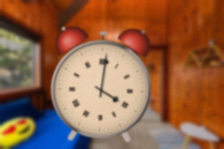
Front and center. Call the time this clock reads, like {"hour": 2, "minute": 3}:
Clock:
{"hour": 4, "minute": 1}
